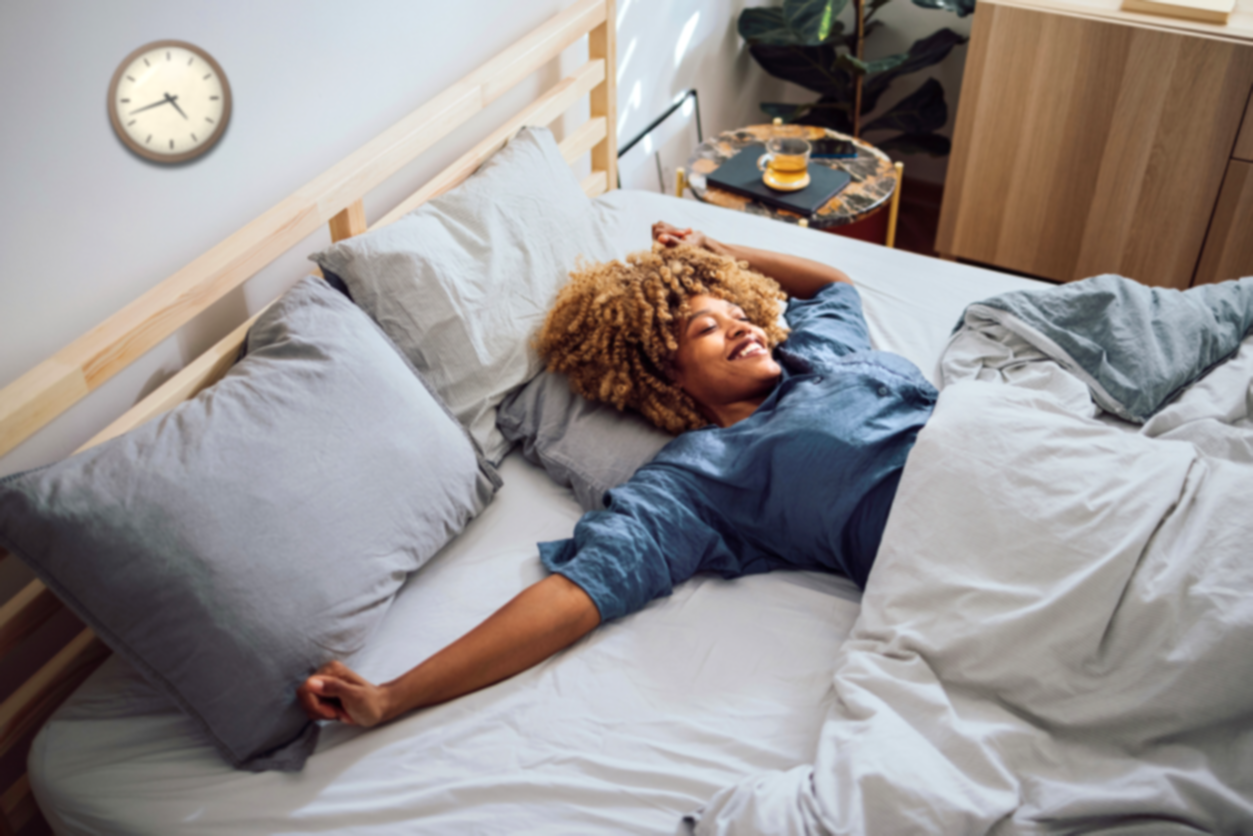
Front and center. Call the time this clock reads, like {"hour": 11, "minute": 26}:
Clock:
{"hour": 4, "minute": 42}
